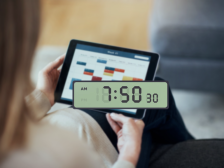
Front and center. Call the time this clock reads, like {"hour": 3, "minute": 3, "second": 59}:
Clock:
{"hour": 7, "minute": 50, "second": 30}
